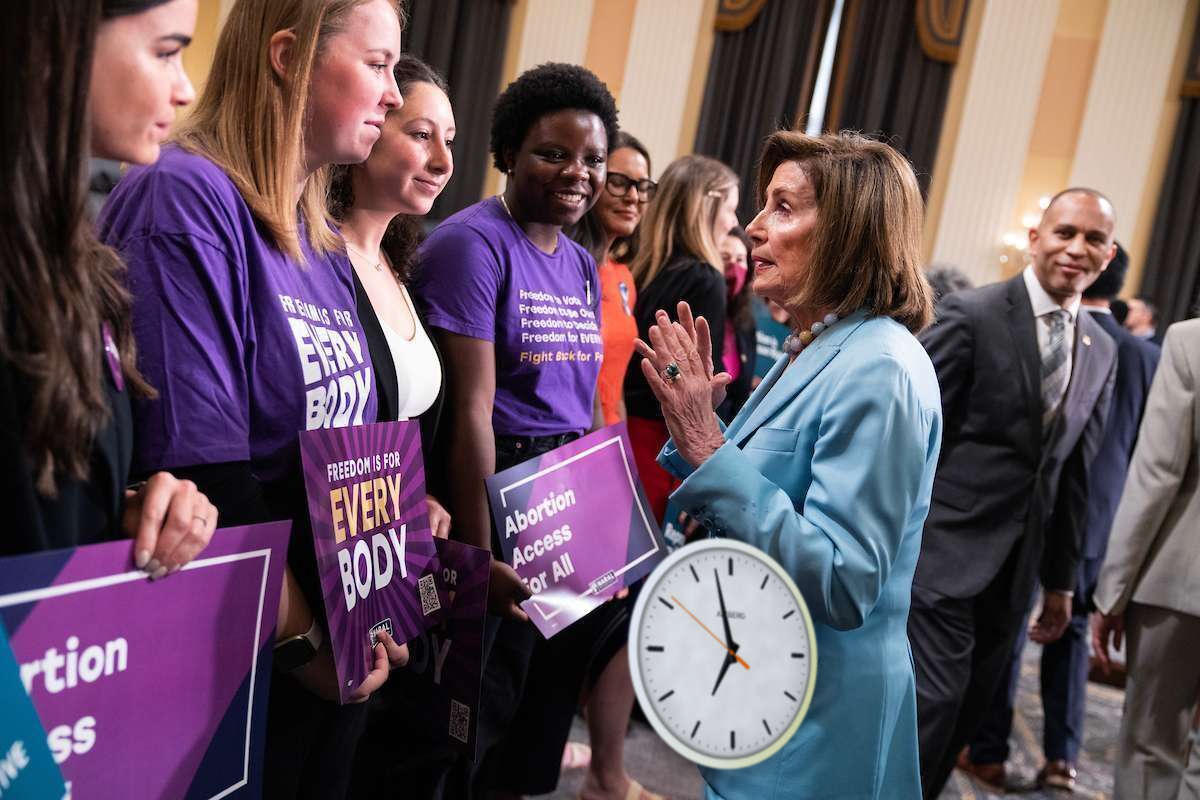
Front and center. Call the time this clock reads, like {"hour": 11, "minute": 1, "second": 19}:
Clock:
{"hour": 6, "minute": 57, "second": 51}
